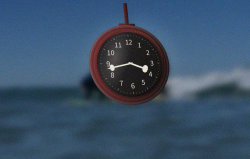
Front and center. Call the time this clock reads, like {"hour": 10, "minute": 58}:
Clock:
{"hour": 3, "minute": 43}
